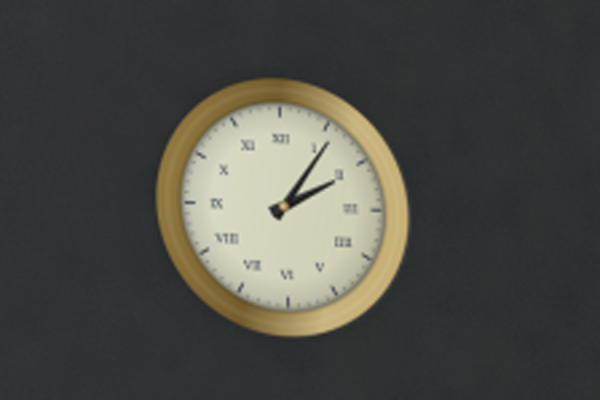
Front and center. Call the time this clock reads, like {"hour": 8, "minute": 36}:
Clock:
{"hour": 2, "minute": 6}
